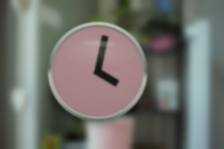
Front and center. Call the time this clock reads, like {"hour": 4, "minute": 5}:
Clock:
{"hour": 4, "minute": 2}
